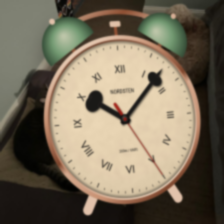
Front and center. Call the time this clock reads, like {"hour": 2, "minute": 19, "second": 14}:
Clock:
{"hour": 10, "minute": 7, "second": 25}
